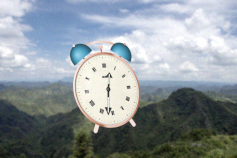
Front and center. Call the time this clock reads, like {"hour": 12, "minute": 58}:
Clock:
{"hour": 12, "minute": 32}
